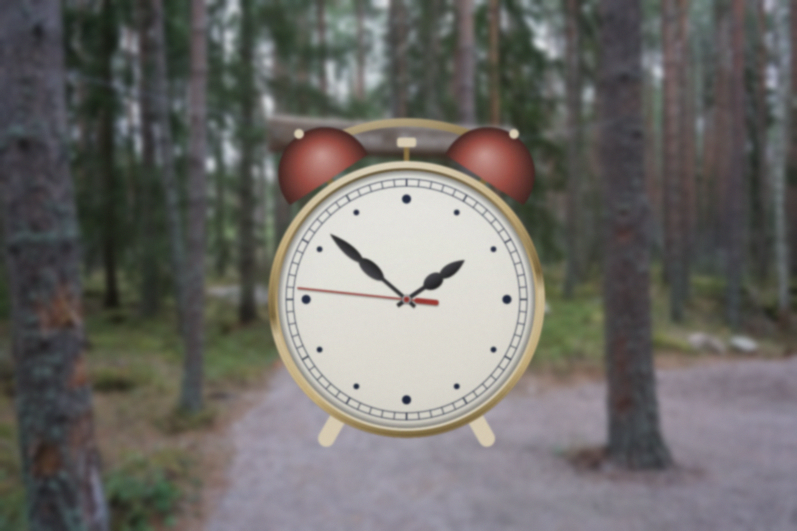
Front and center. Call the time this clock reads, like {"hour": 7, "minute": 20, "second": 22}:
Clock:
{"hour": 1, "minute": 51, "second": 46}
